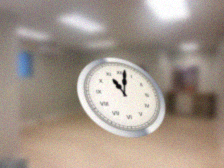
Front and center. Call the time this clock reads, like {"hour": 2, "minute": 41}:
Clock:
{"hour": 11, "minute": 2}
